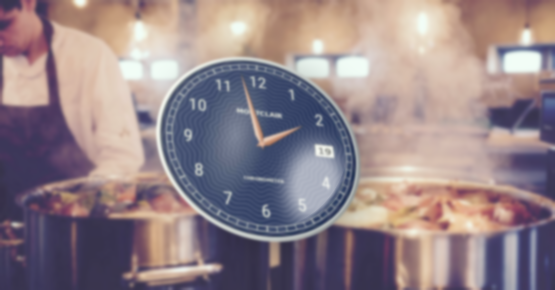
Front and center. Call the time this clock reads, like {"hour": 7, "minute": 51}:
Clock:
{"hour": 1, "minute": 58}
